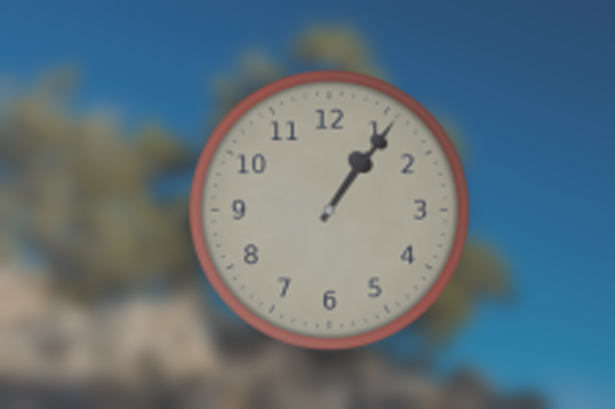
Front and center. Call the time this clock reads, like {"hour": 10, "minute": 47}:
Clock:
{"hour": 1, "minute": 6}
